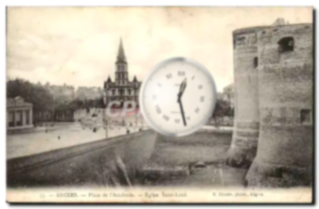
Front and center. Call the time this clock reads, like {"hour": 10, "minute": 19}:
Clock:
{"hour": 12, "minute": 27}
